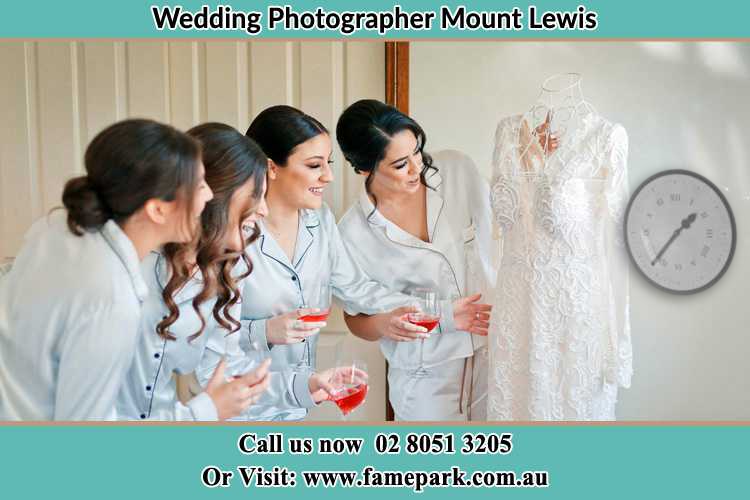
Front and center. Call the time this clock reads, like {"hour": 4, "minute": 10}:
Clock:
{"hour": 1, "minute": 37}
